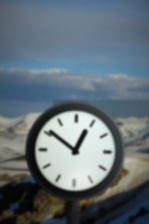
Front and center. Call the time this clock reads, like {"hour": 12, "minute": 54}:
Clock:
{"hour": 12, "minute": 51}
